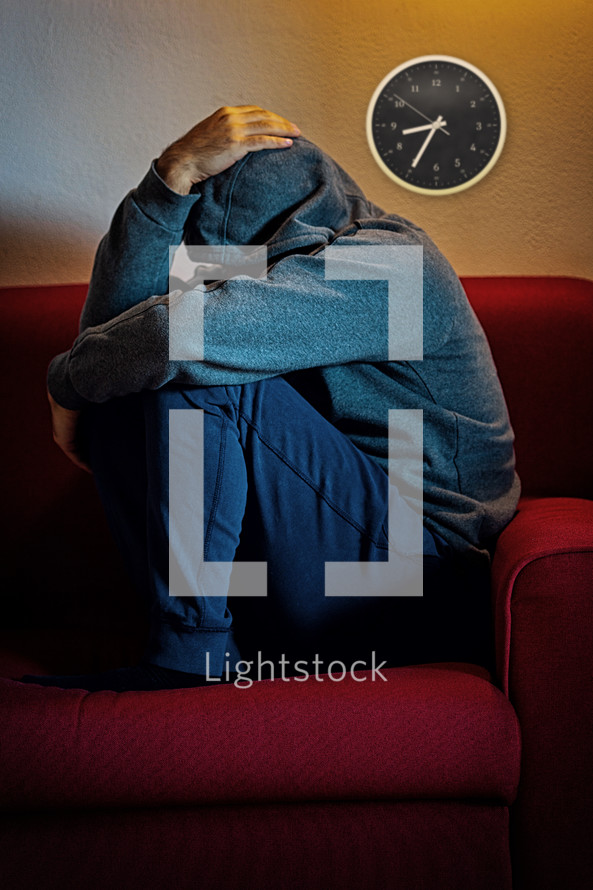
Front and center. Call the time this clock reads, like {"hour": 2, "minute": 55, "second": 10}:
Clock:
{"hour": 8, "minute": 34, "second": 51}
